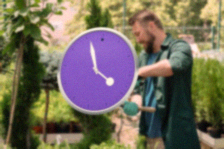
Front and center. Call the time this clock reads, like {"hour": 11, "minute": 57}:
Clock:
{"hour": 3, "minute": 56}
